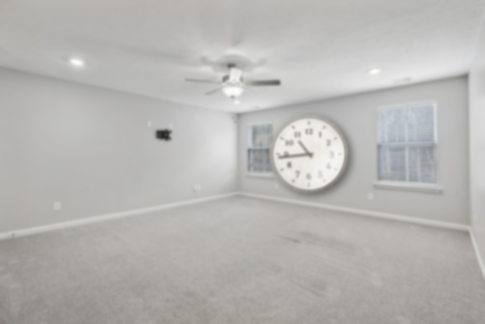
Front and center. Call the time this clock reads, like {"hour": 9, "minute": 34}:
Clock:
{"hour": 10, "minute": 44}
